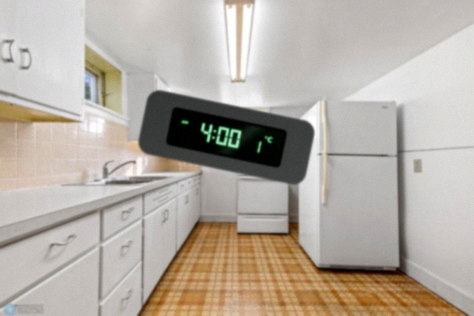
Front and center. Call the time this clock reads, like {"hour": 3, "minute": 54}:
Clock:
{"hour": 4, "minute": 0}
